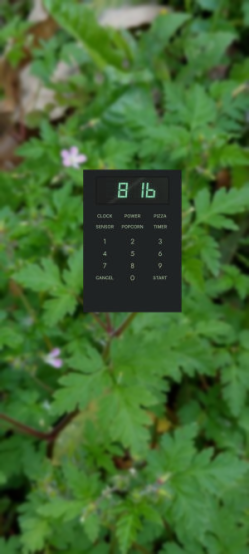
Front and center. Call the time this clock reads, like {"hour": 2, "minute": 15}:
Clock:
{"hour": 8, "minute": 16}
